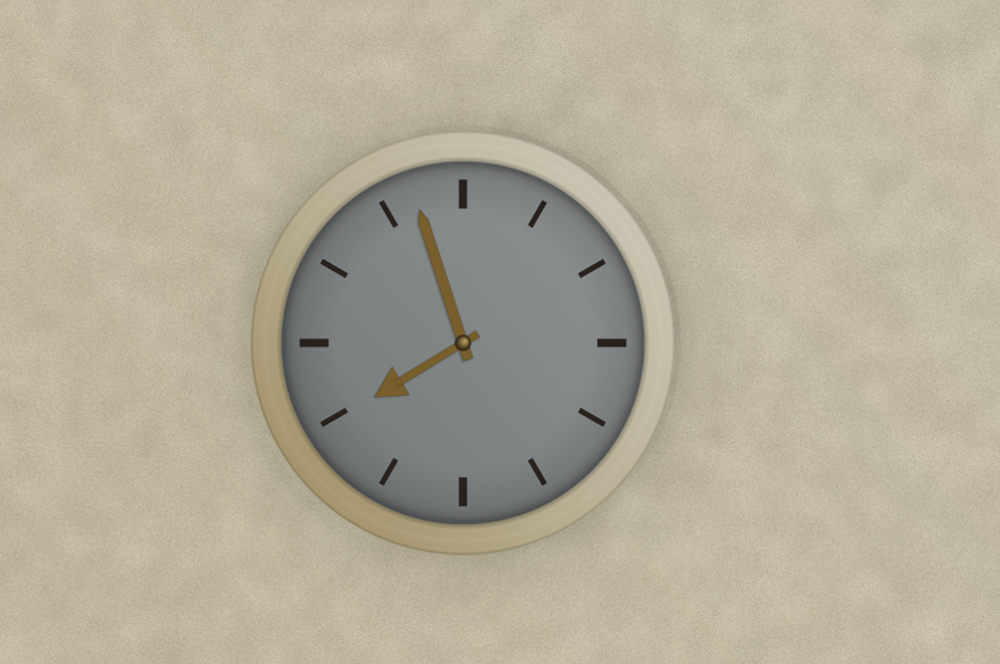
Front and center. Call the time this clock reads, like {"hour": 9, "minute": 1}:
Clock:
{"hour": 7, "minute": 57}
